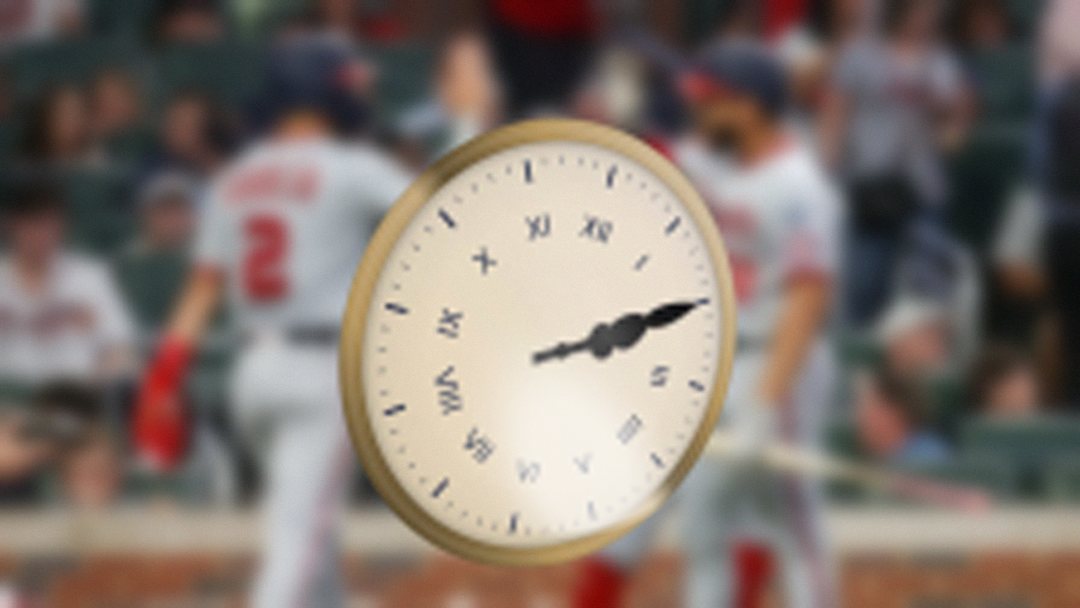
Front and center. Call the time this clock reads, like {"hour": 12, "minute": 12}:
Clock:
{"hour": 2, "minute": 10}
